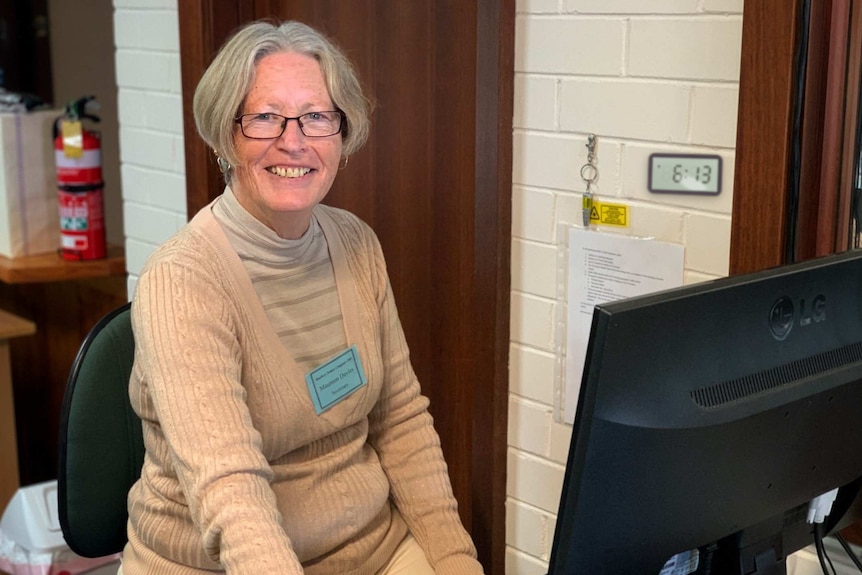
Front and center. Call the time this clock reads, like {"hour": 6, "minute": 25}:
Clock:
{"hour": 6, "minute": 13}
